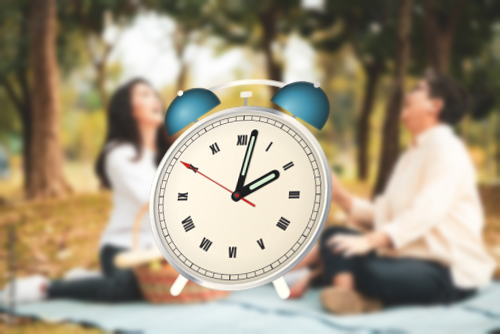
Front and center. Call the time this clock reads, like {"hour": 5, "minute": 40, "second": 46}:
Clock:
{"hour": 2, "minute": 1, "second": 50}
